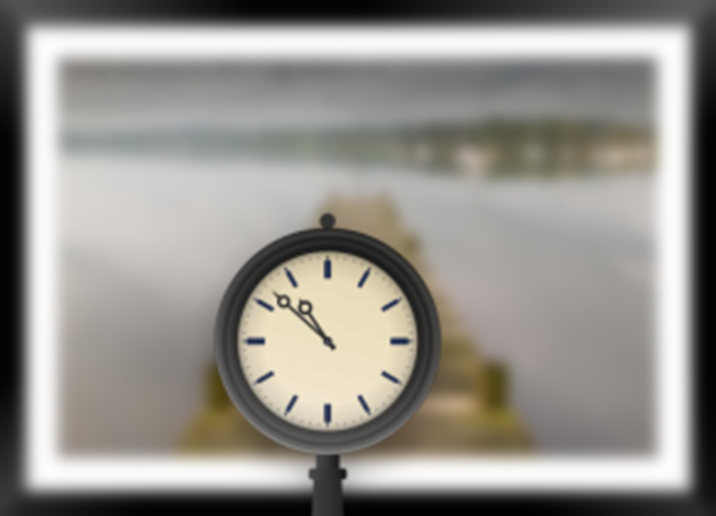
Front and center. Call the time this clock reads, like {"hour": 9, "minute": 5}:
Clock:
{"hour": 10, "minute": 52}
